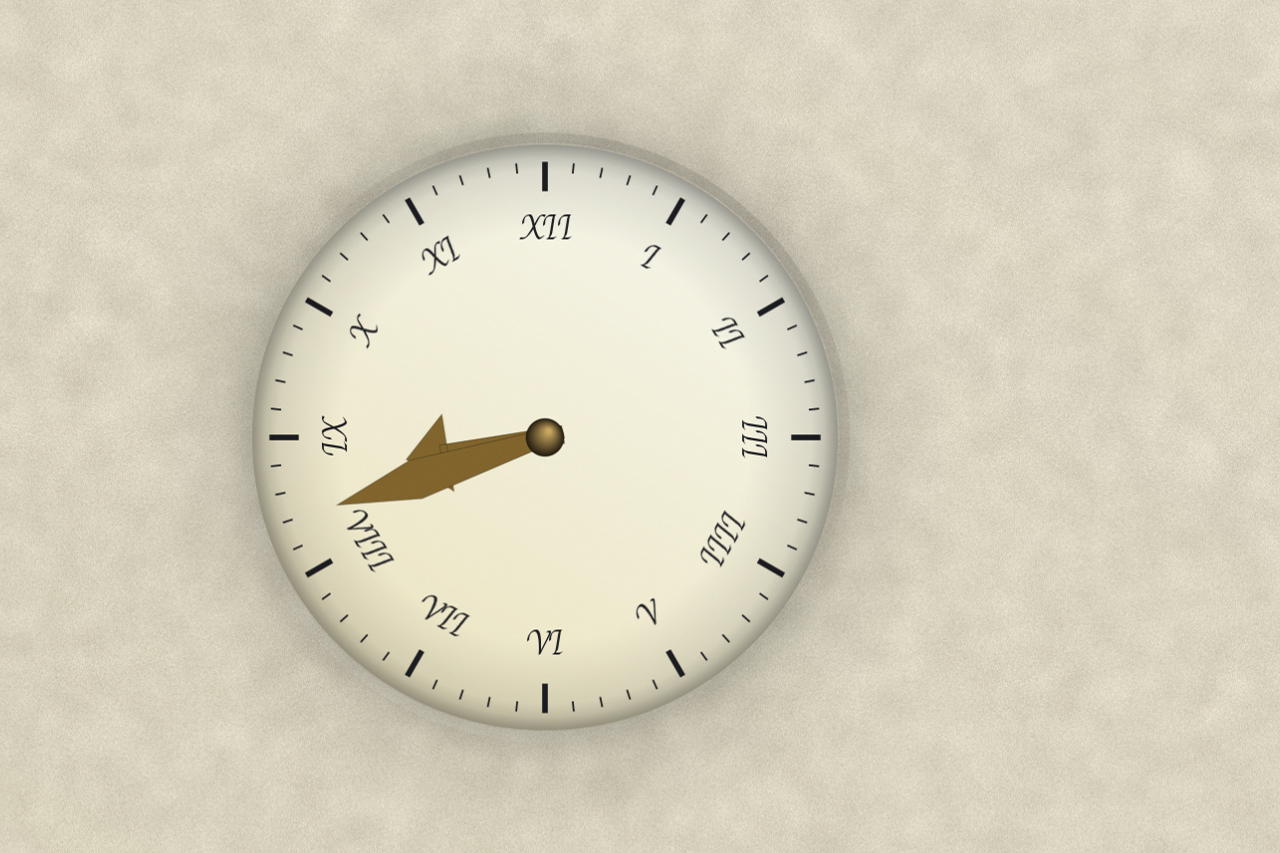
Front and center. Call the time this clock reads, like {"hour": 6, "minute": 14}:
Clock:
{"hour": 8, "minute": 42}
